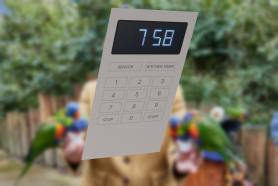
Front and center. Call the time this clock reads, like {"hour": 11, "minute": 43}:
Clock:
{"hour": 7, "minute": 58}
